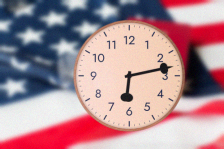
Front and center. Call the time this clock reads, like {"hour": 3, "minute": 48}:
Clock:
{"hour": 6, "minute": 13}
